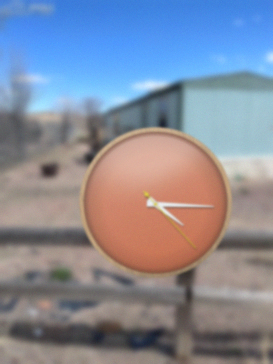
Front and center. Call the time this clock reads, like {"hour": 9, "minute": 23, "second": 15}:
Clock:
{"hour": 4, "minute": 15, "second": 23}
